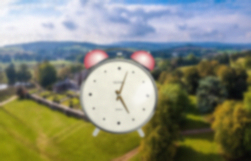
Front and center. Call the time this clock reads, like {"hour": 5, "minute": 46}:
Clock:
{"hour": 5, "minute": 3}
